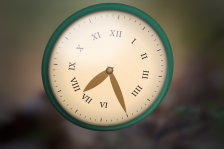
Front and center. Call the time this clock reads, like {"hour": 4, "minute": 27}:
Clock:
{"hour": 7, "minute": 25}
